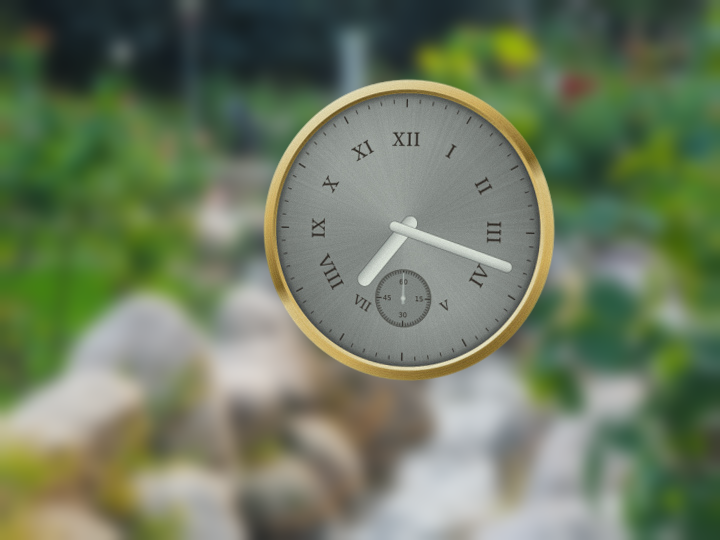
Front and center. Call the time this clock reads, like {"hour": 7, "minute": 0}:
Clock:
{"hour": 7, "minute": 18}
